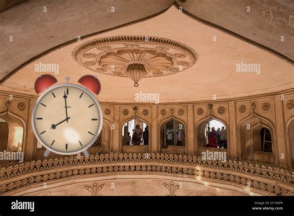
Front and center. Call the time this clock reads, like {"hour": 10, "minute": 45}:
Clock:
{"hour": 7, "minute": 59}
